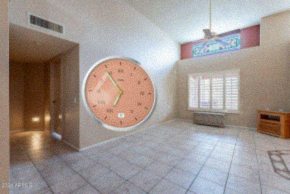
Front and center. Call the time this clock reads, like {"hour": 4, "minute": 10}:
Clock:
{"hour": 6, "minute": 54}
